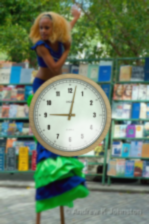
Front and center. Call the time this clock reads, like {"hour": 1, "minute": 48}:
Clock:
{"hour": 9, "minute": 2}
